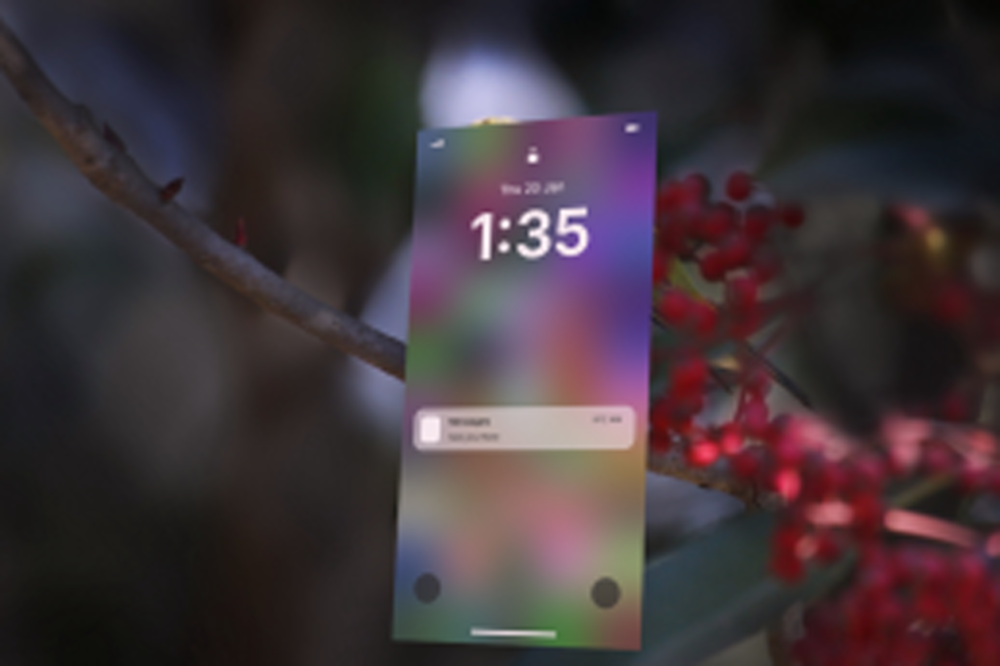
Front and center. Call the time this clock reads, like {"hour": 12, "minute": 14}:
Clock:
{"hour": 1, "minute": 35}
